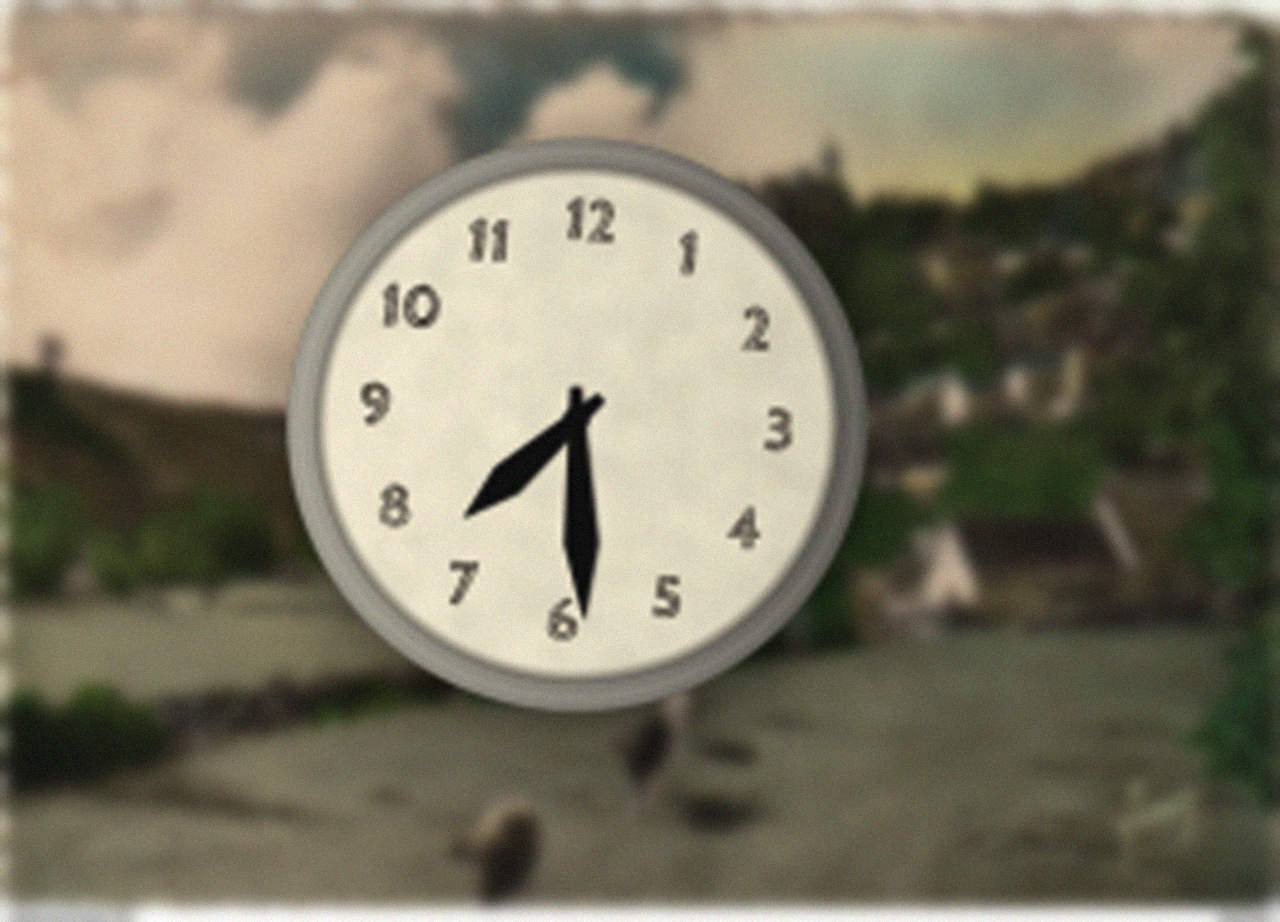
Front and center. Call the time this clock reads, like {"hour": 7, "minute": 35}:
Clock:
{"hour": 7, "minute": 29}
